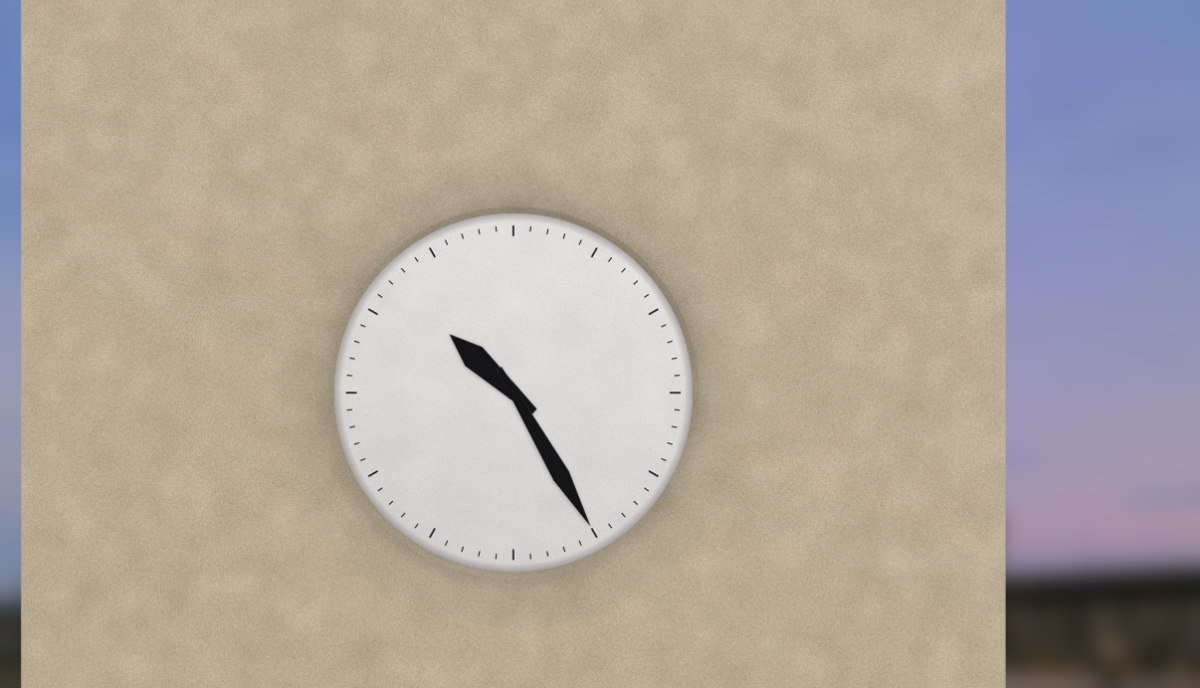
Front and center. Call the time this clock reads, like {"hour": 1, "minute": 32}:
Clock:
{"hour": 10, "minute": 25}
